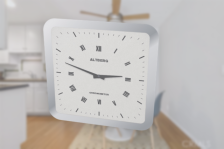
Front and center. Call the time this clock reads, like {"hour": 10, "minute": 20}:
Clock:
{"hour": 2, "minute": 48}
